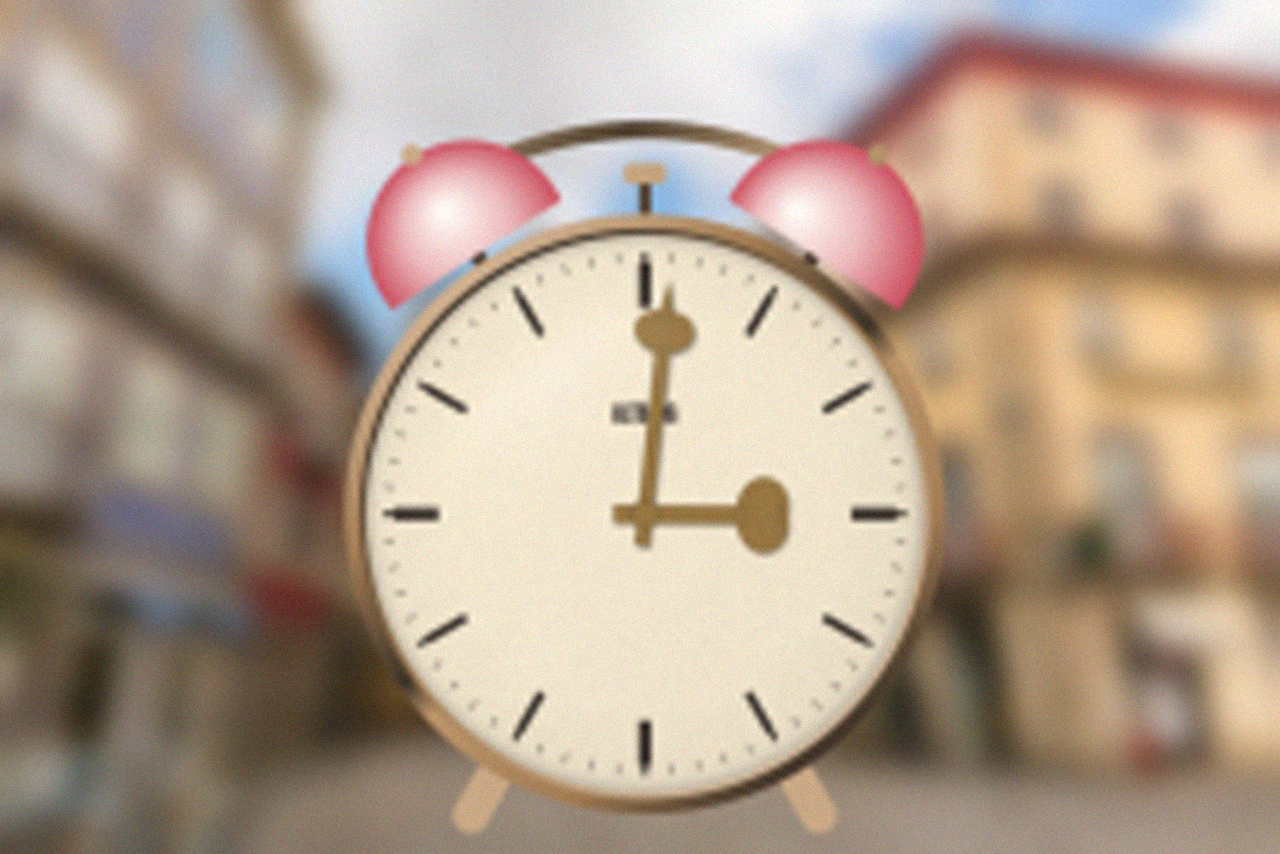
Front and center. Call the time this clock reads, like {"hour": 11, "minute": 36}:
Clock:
{"hour": 3, "minute": 1}
